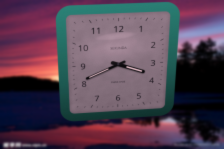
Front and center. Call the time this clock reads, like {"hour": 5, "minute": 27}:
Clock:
{"hour": 3, "minute": 41}
